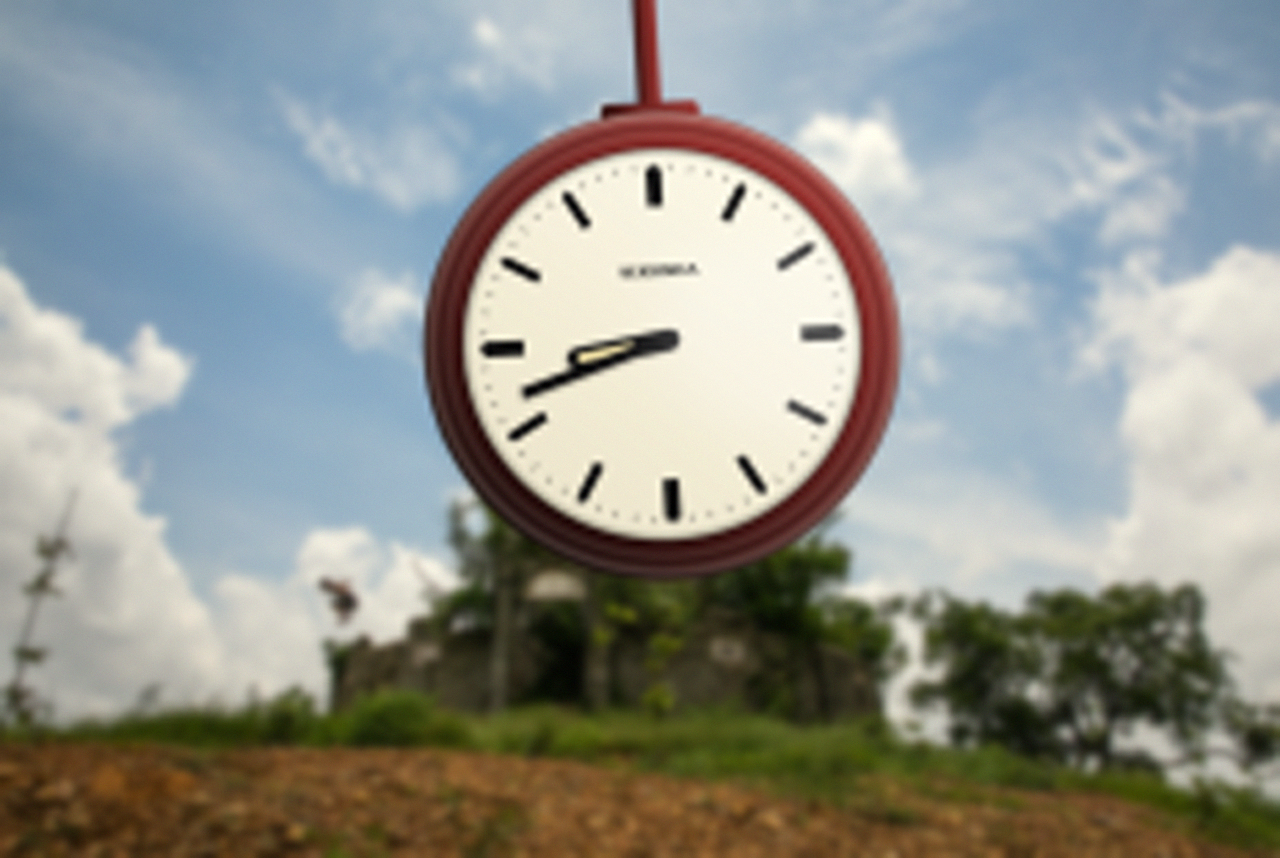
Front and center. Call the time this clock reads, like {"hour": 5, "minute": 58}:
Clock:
{"hour": 8, "minute": 42}
